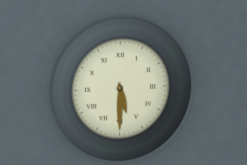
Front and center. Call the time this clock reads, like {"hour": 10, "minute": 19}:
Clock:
{"hour": 5, "minute": 30}
